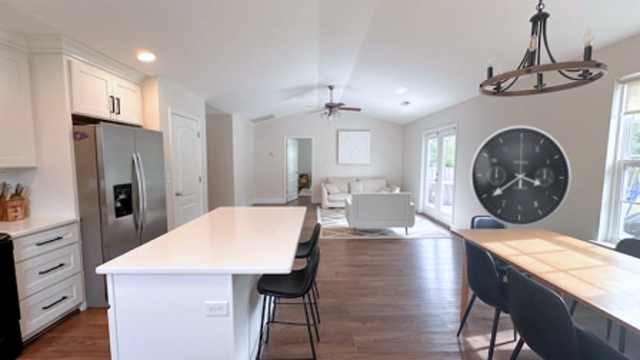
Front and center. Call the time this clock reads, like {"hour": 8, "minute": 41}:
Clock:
{"hour": 3, "minute": 39}
